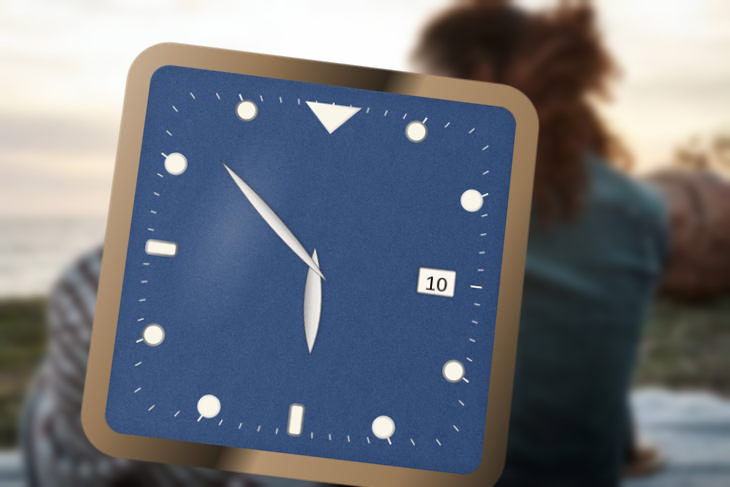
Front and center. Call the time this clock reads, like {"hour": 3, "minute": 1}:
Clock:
{"hour": 5, "minute": 52}
